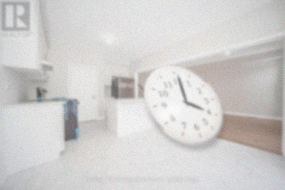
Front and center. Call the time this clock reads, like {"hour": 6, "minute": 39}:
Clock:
{"hour": 4, "minute": 1}
